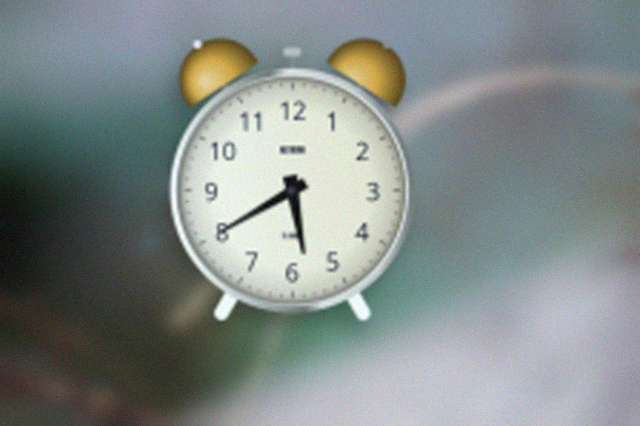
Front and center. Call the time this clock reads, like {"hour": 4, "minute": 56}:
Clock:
{"hour": 5, "minute": 40}
